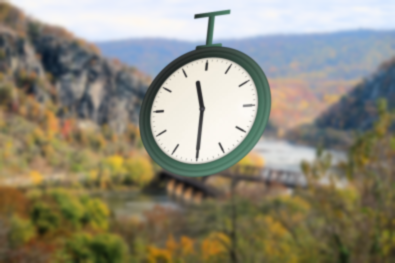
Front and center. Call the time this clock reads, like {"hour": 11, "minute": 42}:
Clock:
{"hour": 11, "minute": 30}
